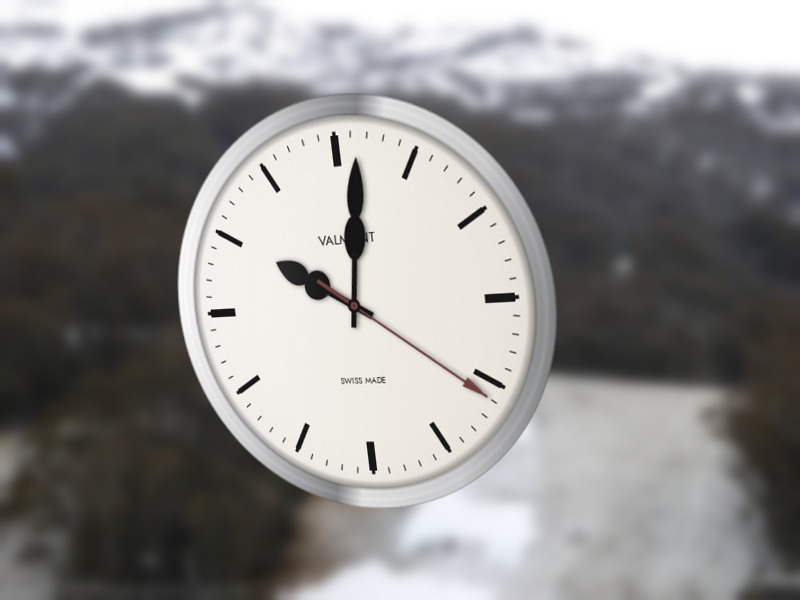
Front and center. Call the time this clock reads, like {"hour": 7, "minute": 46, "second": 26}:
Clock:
{"hour": 10, "minute": 1, "second": 21}
